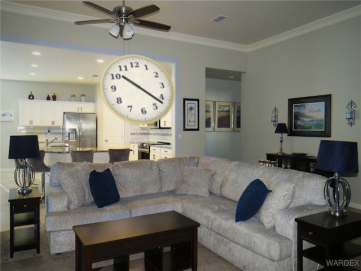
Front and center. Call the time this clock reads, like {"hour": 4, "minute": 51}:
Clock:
{"hour": 10, "minute": 22}
